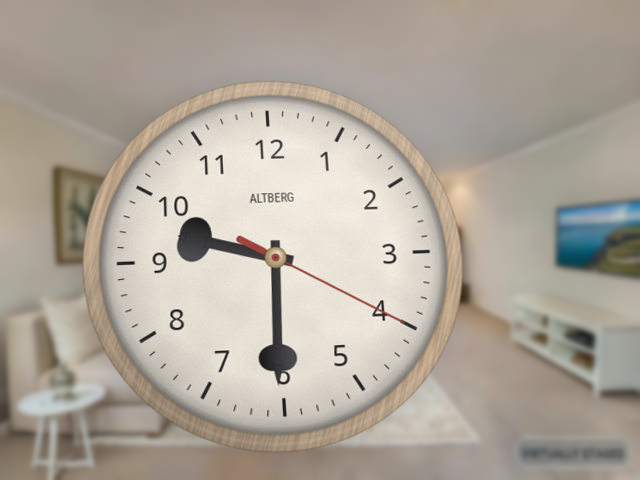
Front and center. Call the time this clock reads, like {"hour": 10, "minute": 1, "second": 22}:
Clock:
{"hour": 9, "minute": 30, "second": 20}
